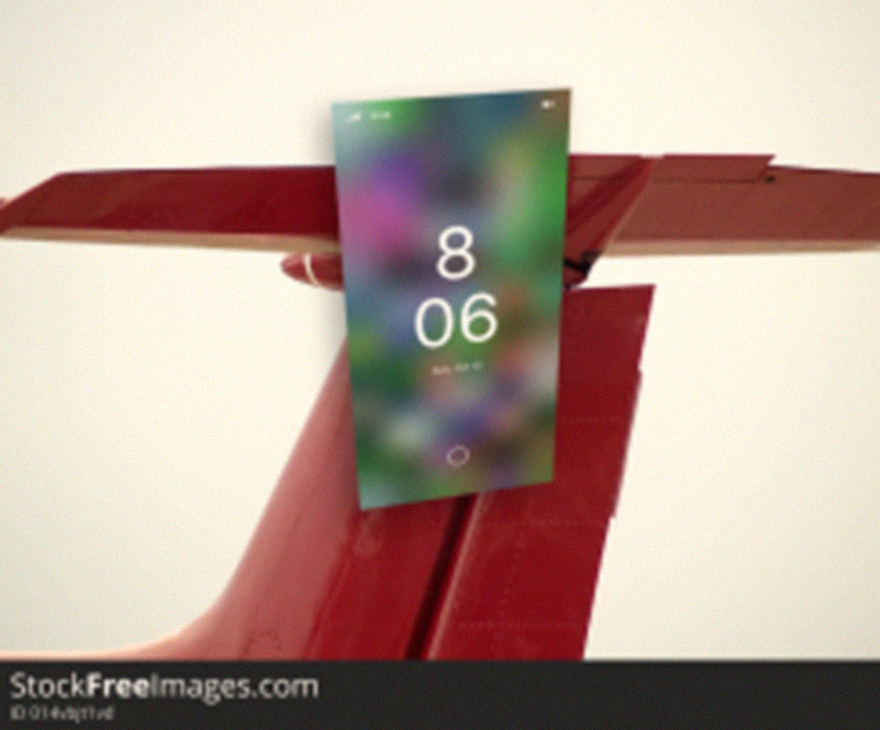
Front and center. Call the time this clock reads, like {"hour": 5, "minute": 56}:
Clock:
{"hour": 8, "minute": 6}
